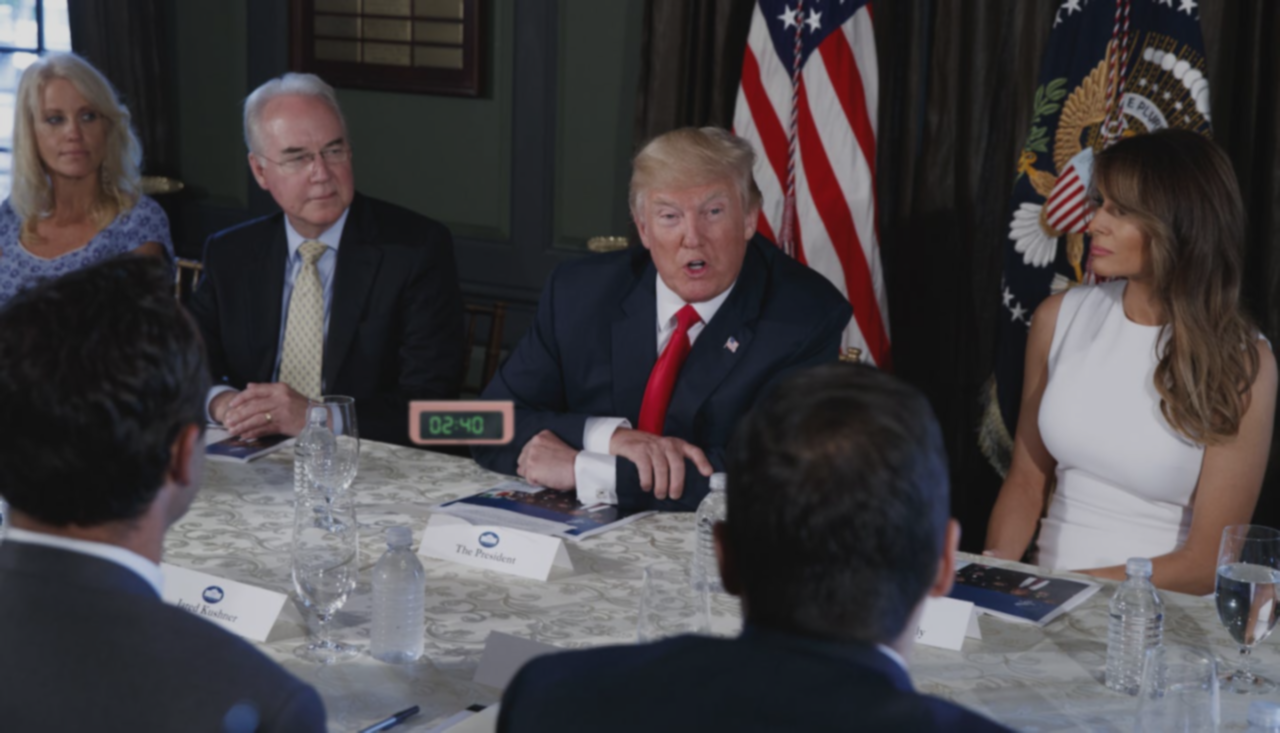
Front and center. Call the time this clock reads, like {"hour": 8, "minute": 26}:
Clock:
{"hour": 2, "minute": 40}
